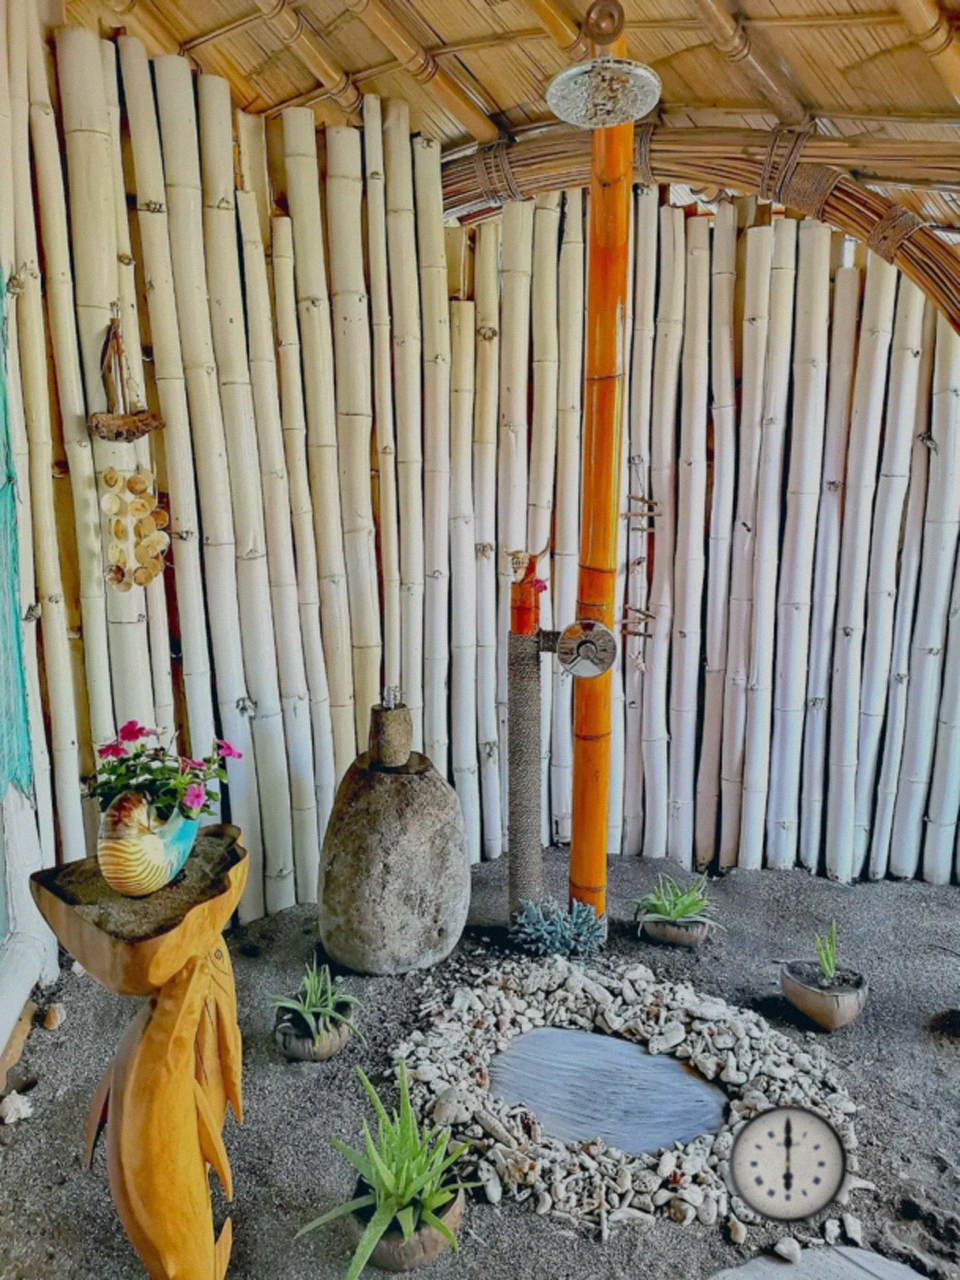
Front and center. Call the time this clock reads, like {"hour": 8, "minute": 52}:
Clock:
{"hour": 6, "minute": 0}
